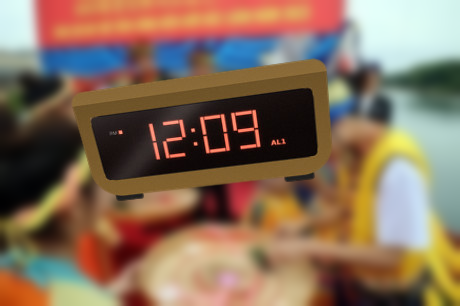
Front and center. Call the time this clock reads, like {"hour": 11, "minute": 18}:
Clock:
{"hour": 12, "minute": 9}
